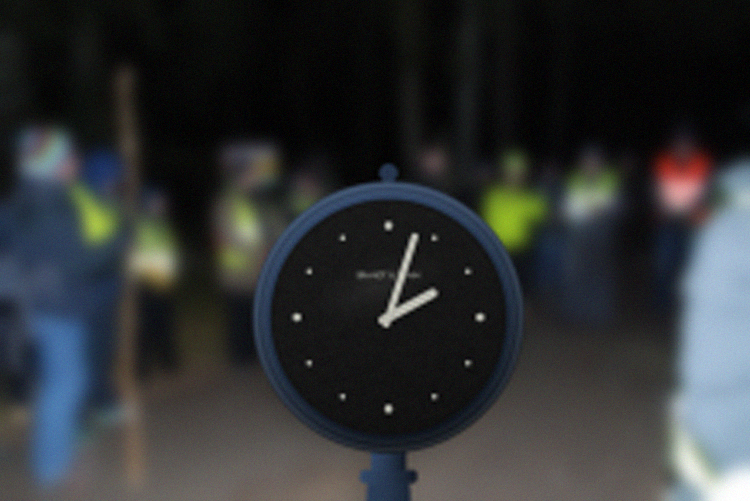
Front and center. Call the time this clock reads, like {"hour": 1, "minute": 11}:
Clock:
{"hour": 2, "minute": 3}
